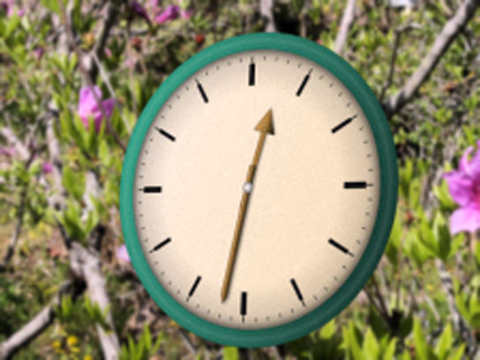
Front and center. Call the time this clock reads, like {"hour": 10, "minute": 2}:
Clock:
{"hour": 12, "minute": 32}
